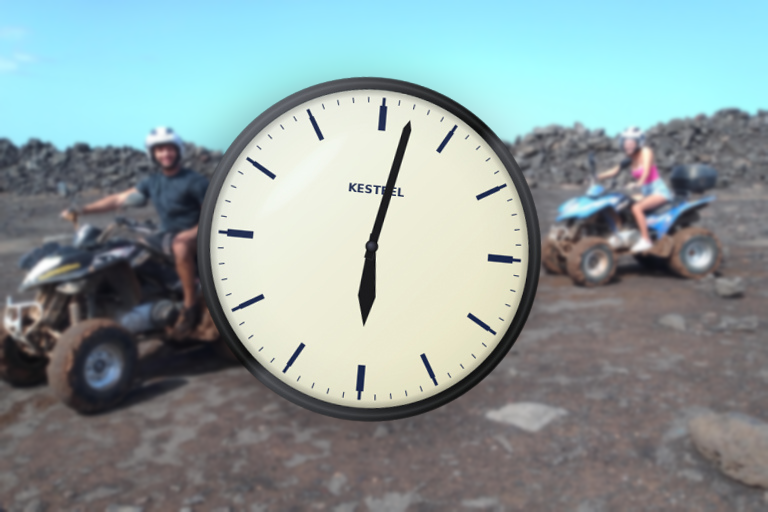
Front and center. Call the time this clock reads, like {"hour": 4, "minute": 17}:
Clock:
{"hour": 6, "minute": 2}
